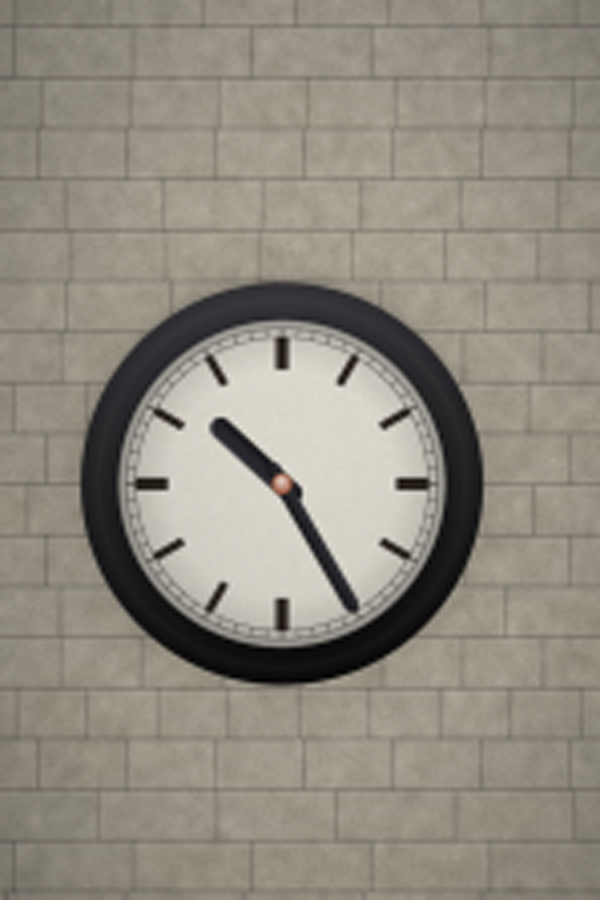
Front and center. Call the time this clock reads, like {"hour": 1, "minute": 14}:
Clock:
{"hour": 10, "minute": 25}
